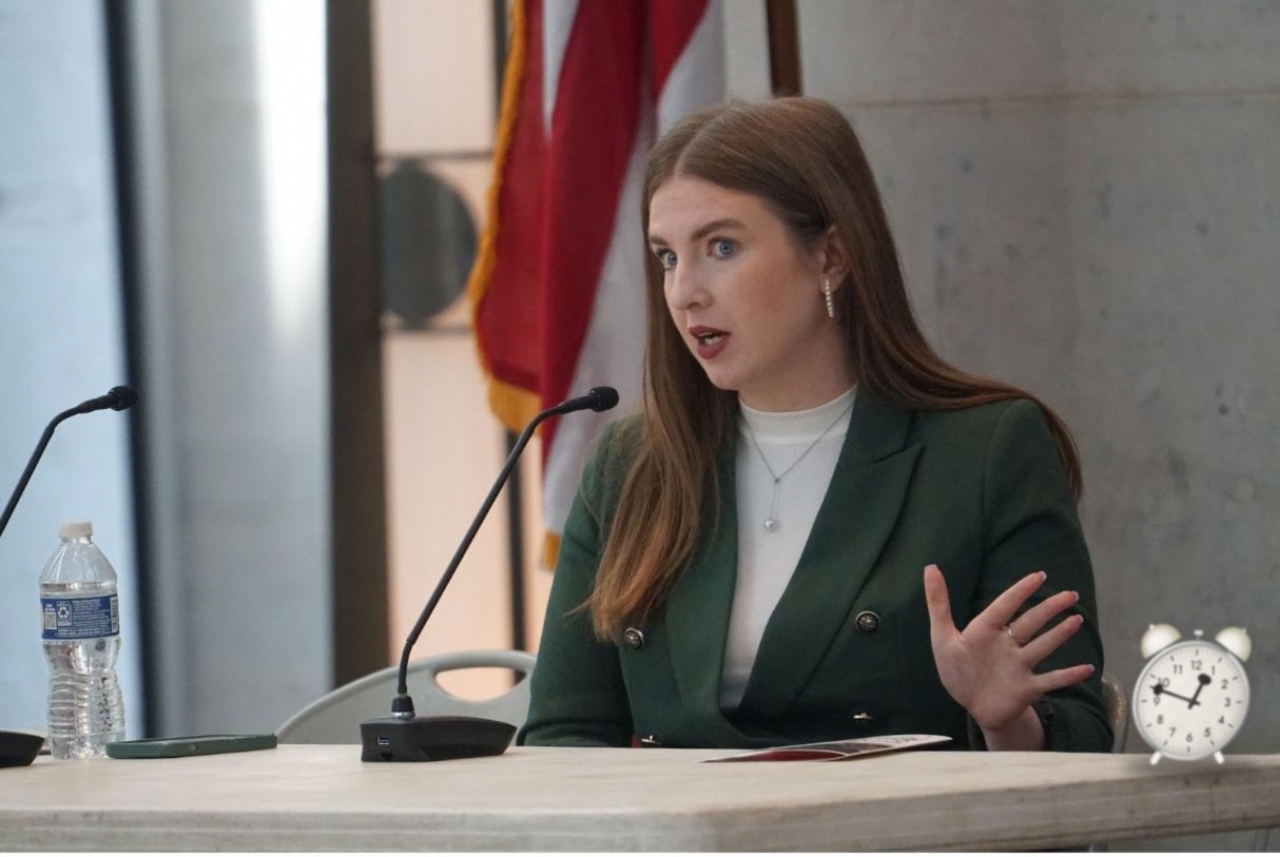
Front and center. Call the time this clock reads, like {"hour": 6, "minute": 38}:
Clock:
{"hour": 12, "minute": 48}
